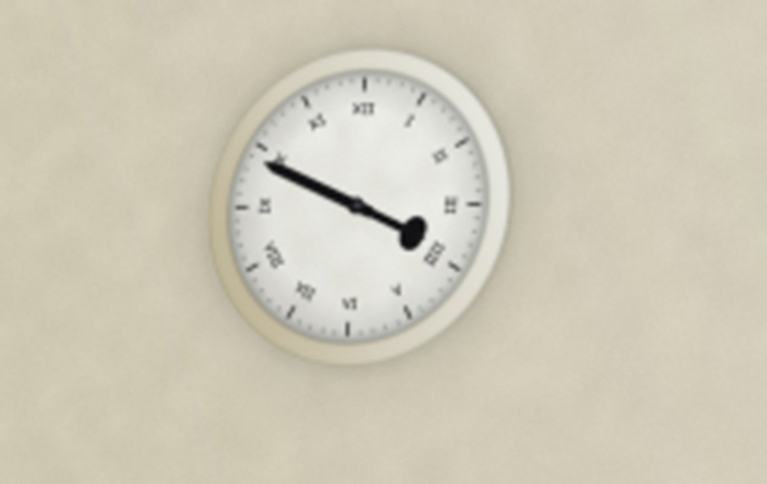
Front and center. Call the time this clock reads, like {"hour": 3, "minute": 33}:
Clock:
{"hour": 3, "minute": 49}
